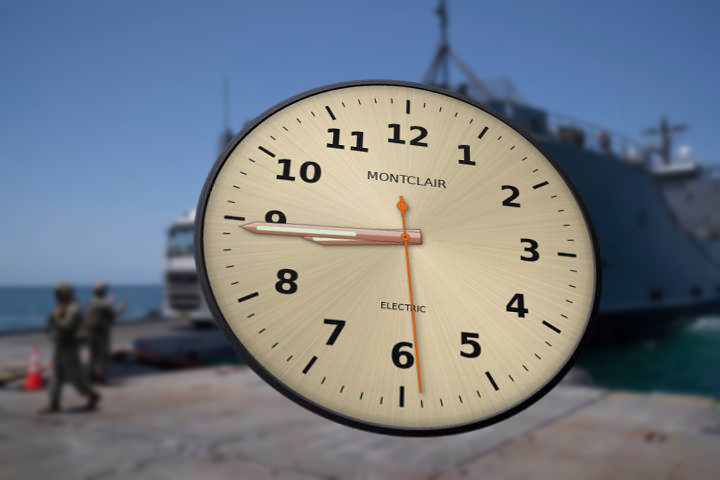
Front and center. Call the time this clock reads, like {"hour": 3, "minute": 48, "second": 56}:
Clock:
{"hour": 8, "minute": 44, "second": 29}
